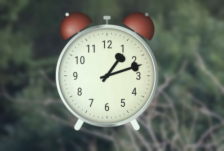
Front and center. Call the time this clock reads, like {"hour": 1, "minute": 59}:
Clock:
{"hour": 1, "minute": 12}
